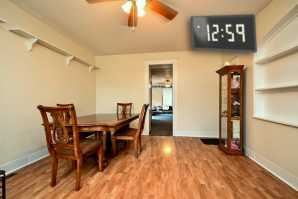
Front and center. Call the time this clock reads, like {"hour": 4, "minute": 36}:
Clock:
{"hour": 12, "minute": 59}
